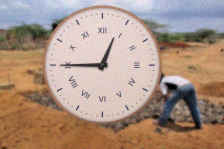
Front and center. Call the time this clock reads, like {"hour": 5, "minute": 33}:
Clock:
{"hour": 12, "minute": 45}
